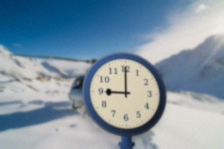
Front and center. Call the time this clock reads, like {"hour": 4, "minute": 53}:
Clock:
{"hour": 9, "minute": 0}
